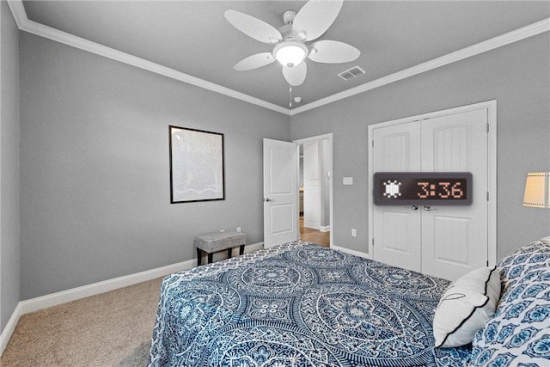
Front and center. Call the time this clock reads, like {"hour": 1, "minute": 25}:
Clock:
{"hour": 3, "minute": 36}
